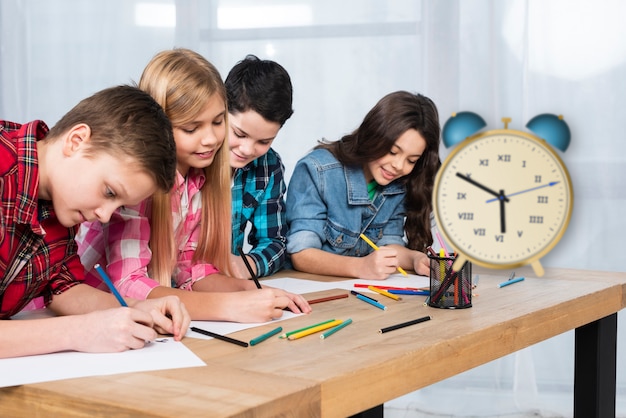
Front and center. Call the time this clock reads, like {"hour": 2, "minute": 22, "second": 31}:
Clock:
{"hour": 5, "minute": 49, "second": 12}
